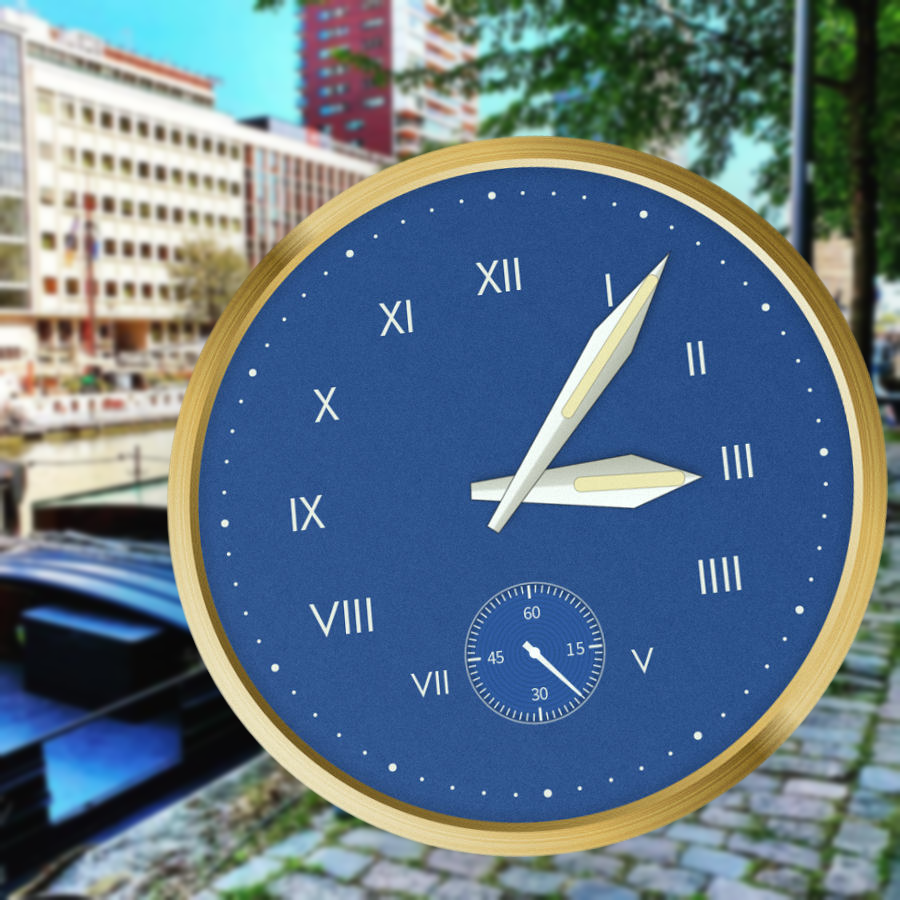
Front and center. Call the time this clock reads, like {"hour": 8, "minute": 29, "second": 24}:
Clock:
{"hour": 3, "minute": 6, "second": 23}
